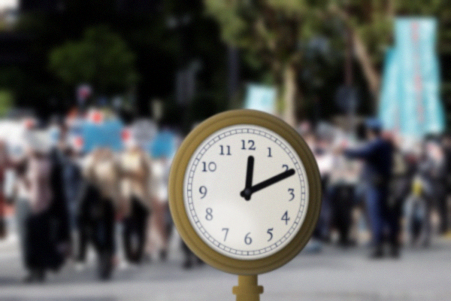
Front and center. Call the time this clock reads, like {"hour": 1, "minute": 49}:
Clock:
{"hour": 12, "minute": 11}
